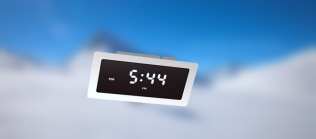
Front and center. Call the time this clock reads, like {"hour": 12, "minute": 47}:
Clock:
{"hour": 5, "minute": 44}
